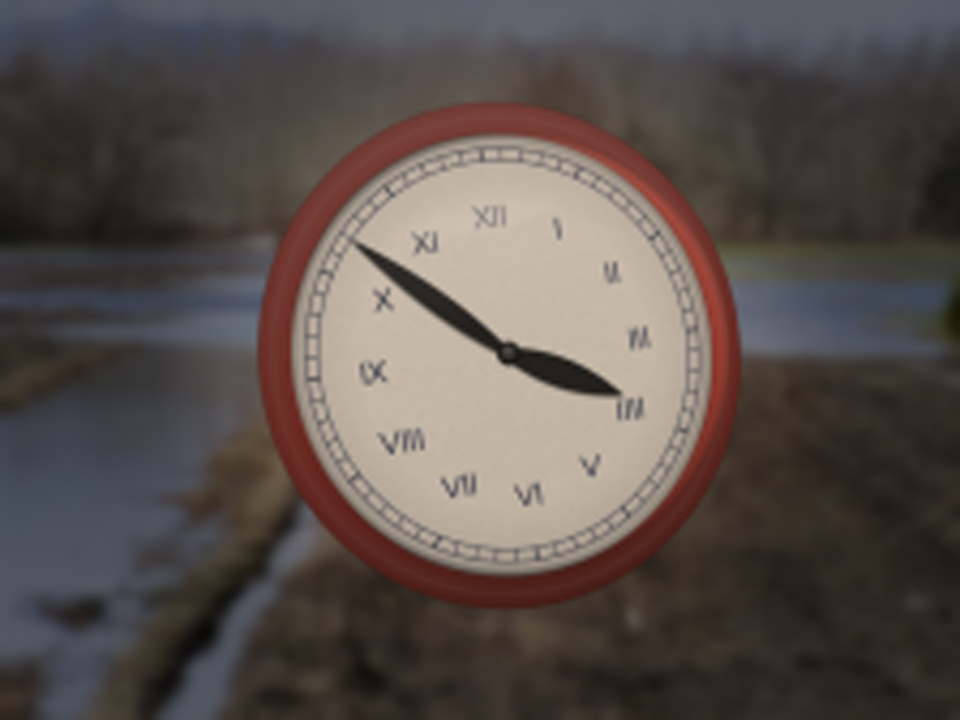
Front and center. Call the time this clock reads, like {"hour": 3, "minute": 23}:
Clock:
{"hour": 3, "minute": 52}
